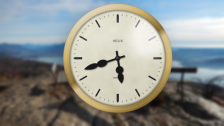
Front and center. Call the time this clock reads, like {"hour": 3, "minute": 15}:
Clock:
{"hour": 5, "minute": 42}
